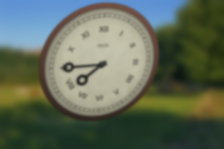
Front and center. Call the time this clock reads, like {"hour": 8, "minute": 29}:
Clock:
{"hour": 7, "minute": 45}
